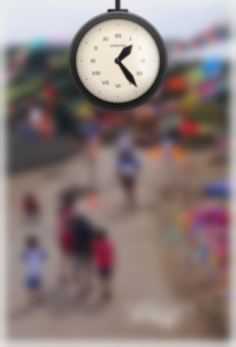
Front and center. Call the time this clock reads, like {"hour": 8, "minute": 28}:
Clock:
{"hour": 1, "minute": 24}
